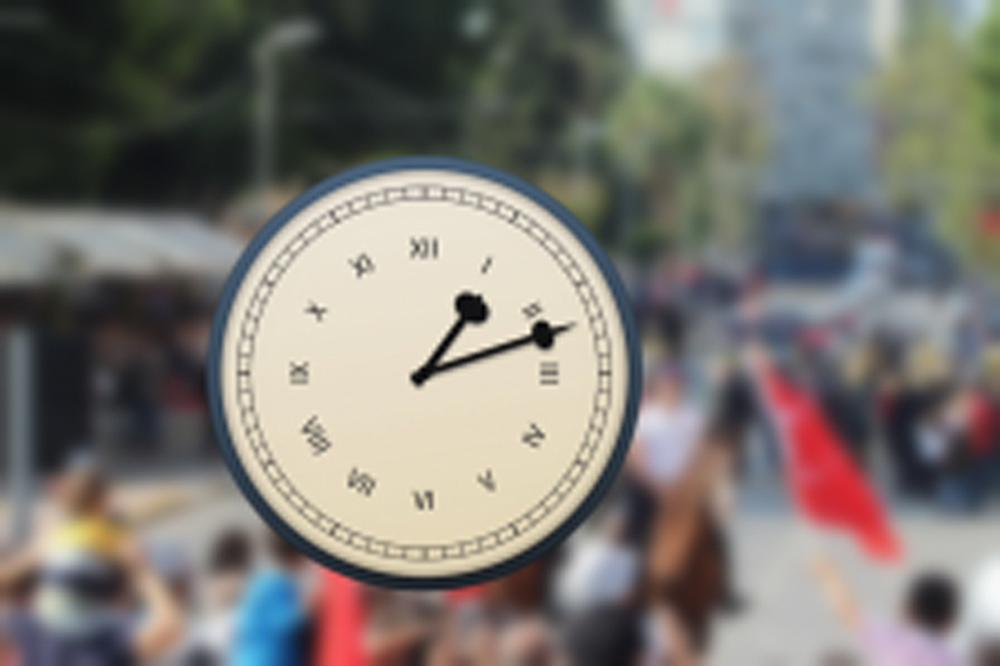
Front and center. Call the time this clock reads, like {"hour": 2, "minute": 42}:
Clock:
{"hour": 1, "minute": 12}
